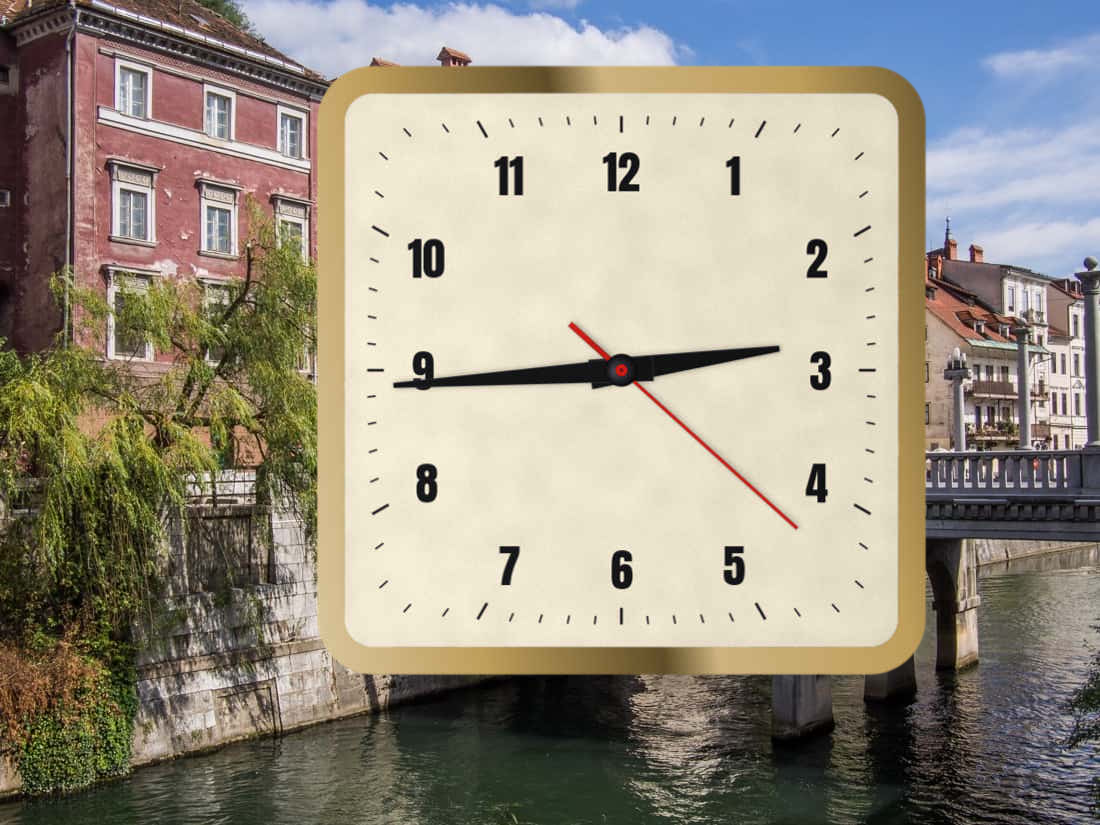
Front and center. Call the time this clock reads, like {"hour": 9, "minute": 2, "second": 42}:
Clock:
{"hour": 2, "minute": 44, "second": 22}
